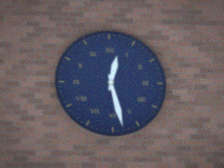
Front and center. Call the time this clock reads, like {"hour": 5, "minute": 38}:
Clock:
{"hour": 12, "minute": 28}
